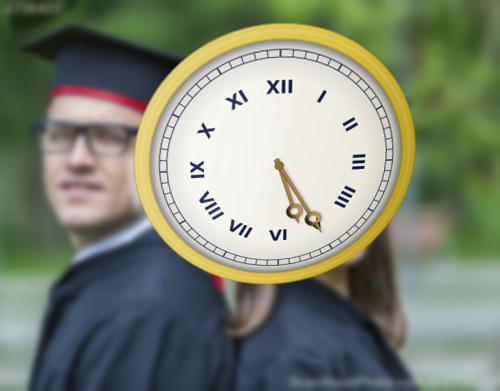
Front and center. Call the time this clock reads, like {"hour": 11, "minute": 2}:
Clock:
{"hour": 5, "minute": 25}
